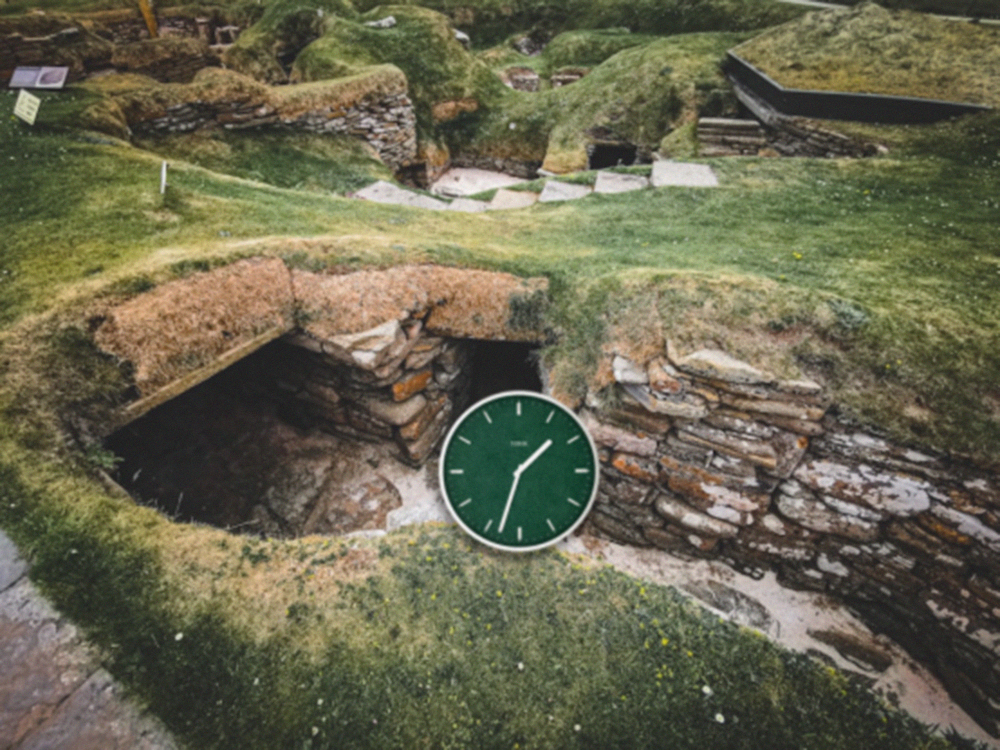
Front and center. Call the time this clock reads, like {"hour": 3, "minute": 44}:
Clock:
{"hour": 1, "minute": 33}
